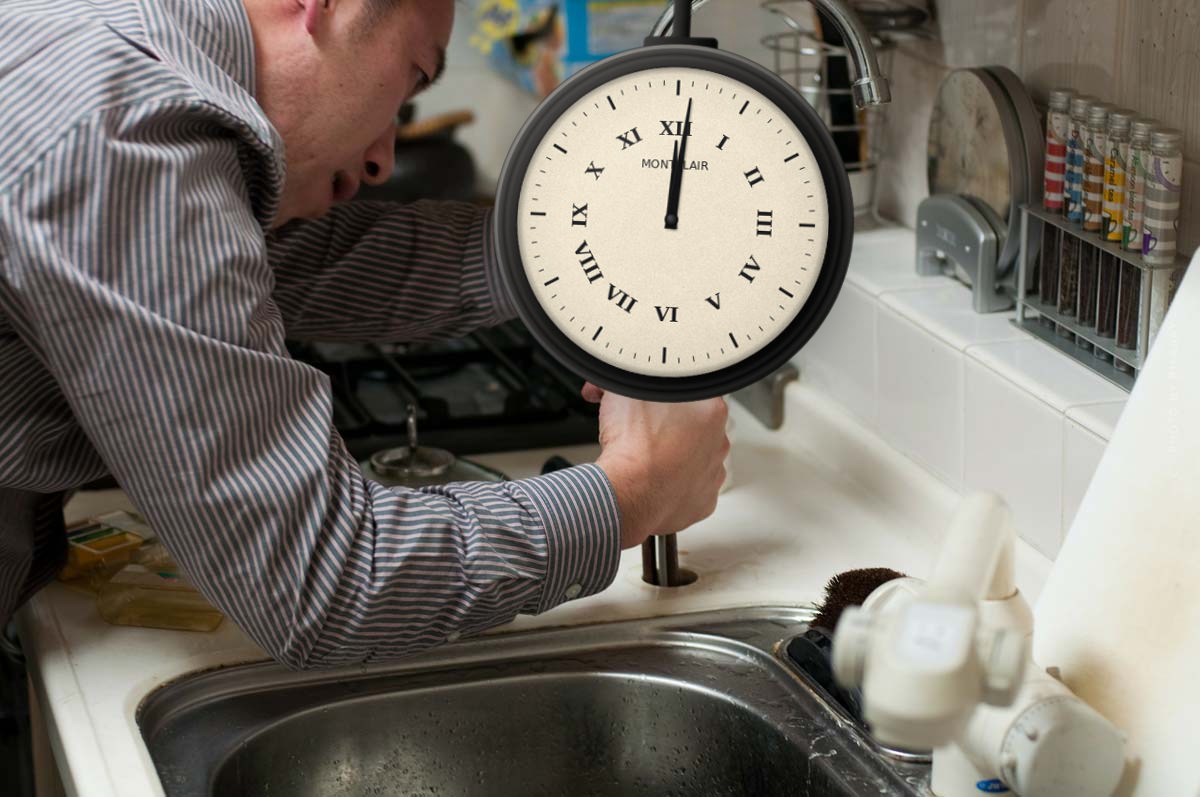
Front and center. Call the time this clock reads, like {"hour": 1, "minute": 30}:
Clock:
{"hour": 12, "minute": 1}
